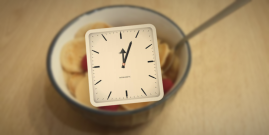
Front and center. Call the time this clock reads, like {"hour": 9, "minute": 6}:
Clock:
{"hour": 12, "minute": 4}
